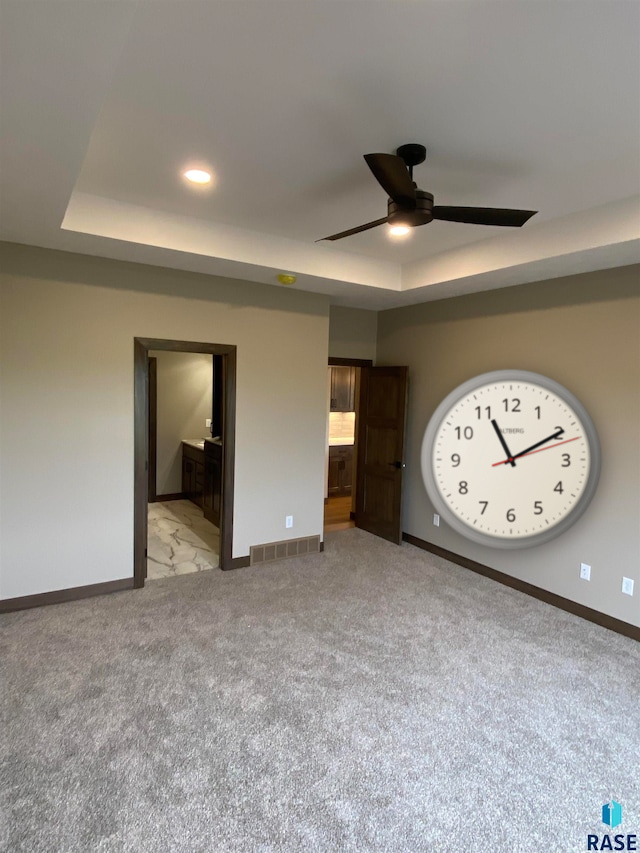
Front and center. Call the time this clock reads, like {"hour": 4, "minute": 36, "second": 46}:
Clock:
{"hour": 11, "minute": 10, "second": 12}
